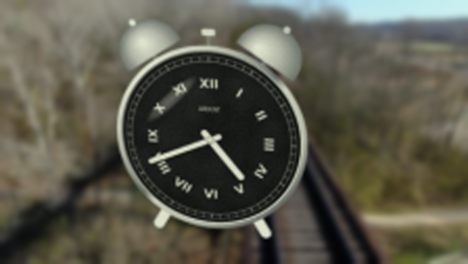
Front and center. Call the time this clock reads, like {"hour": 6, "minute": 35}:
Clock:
{"hour": 4, "minute": 41}
